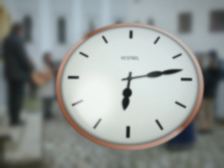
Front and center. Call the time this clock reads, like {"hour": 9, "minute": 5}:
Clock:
{"hour": 6, "minute": 13}
